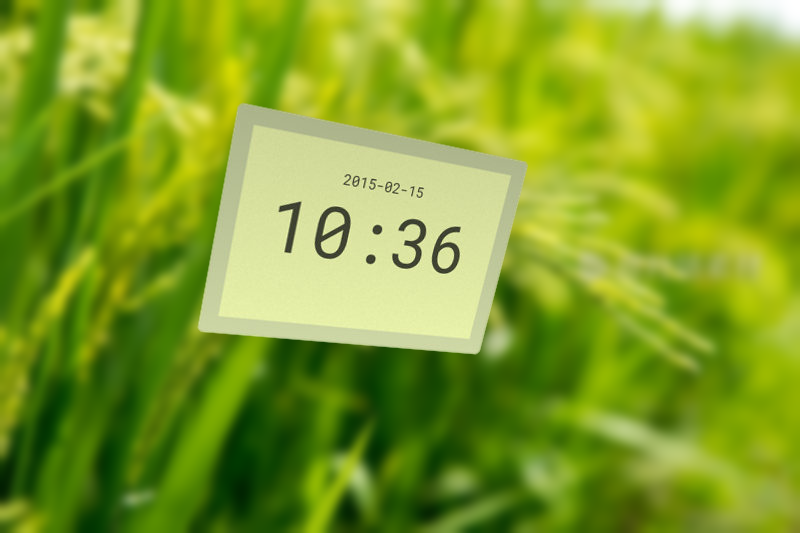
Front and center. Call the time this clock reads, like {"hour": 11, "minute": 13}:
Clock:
{"hour": 10, "minute": 36}
